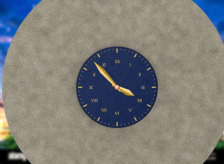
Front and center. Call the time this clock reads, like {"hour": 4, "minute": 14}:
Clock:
{"hour": 3, "minute": 53}
